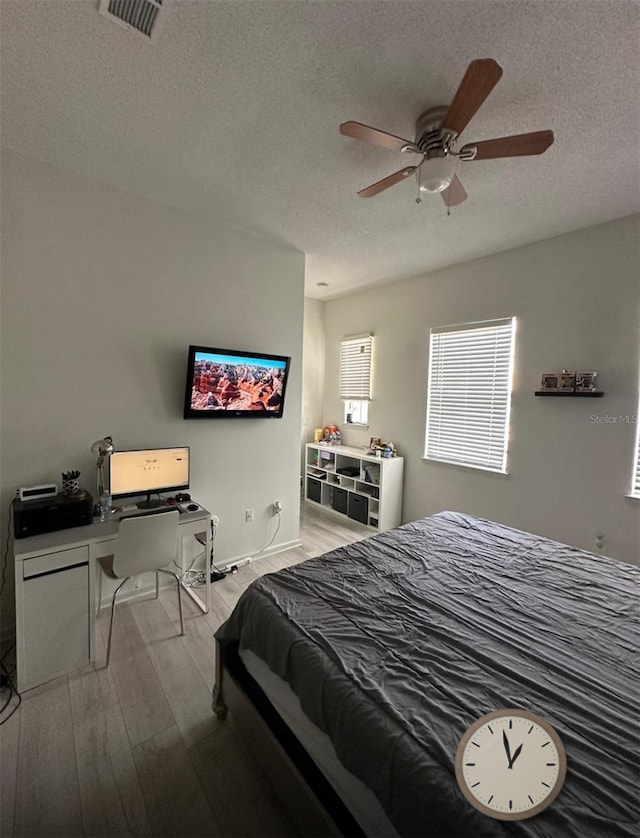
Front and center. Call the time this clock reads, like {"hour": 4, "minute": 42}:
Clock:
{"hour": 12, "minute": 58}
